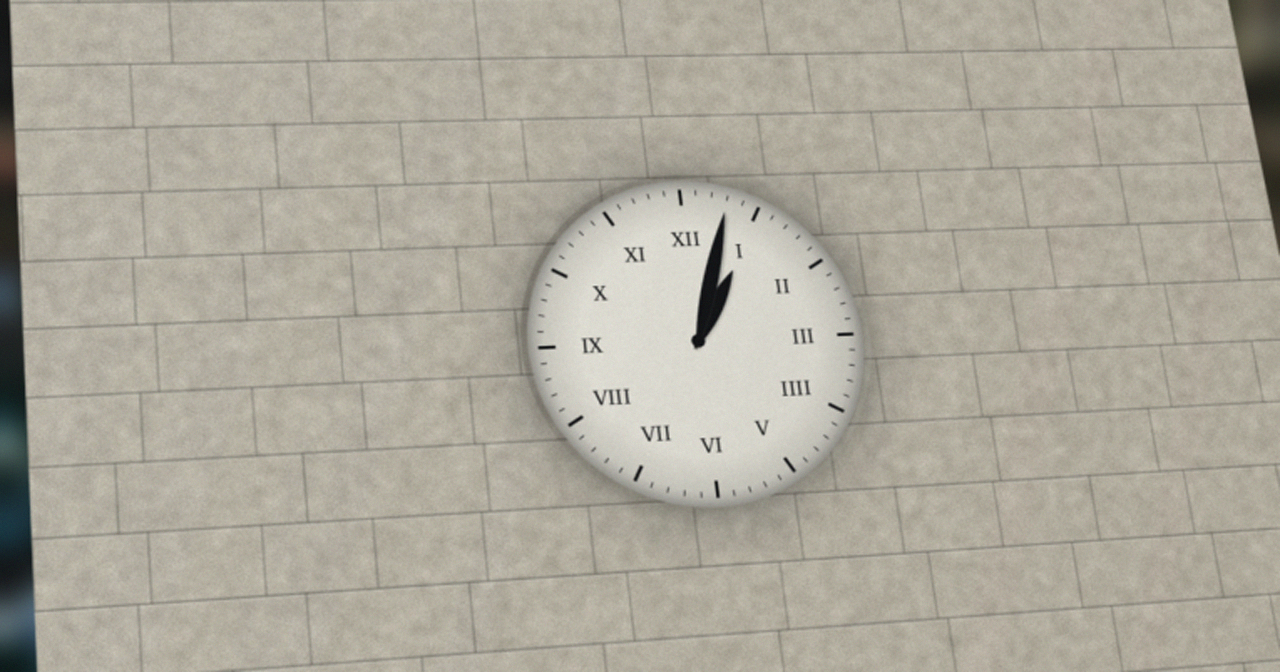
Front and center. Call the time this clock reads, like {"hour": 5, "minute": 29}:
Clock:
{"hour": 1, "minute": 3}
